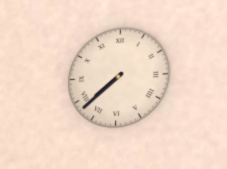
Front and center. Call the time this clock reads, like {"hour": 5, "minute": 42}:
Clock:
{"hour": 7, "minute": 38}
